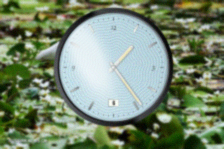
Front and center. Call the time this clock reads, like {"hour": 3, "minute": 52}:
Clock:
{"hour": 1, "minute": 24}
